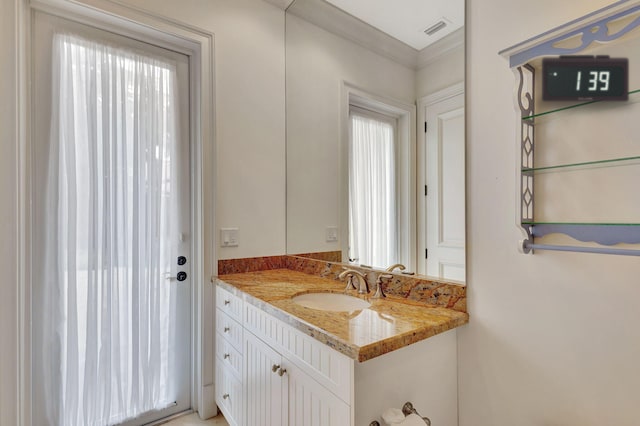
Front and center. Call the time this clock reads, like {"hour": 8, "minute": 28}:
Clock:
{"hour": 1, "minute": 39}
